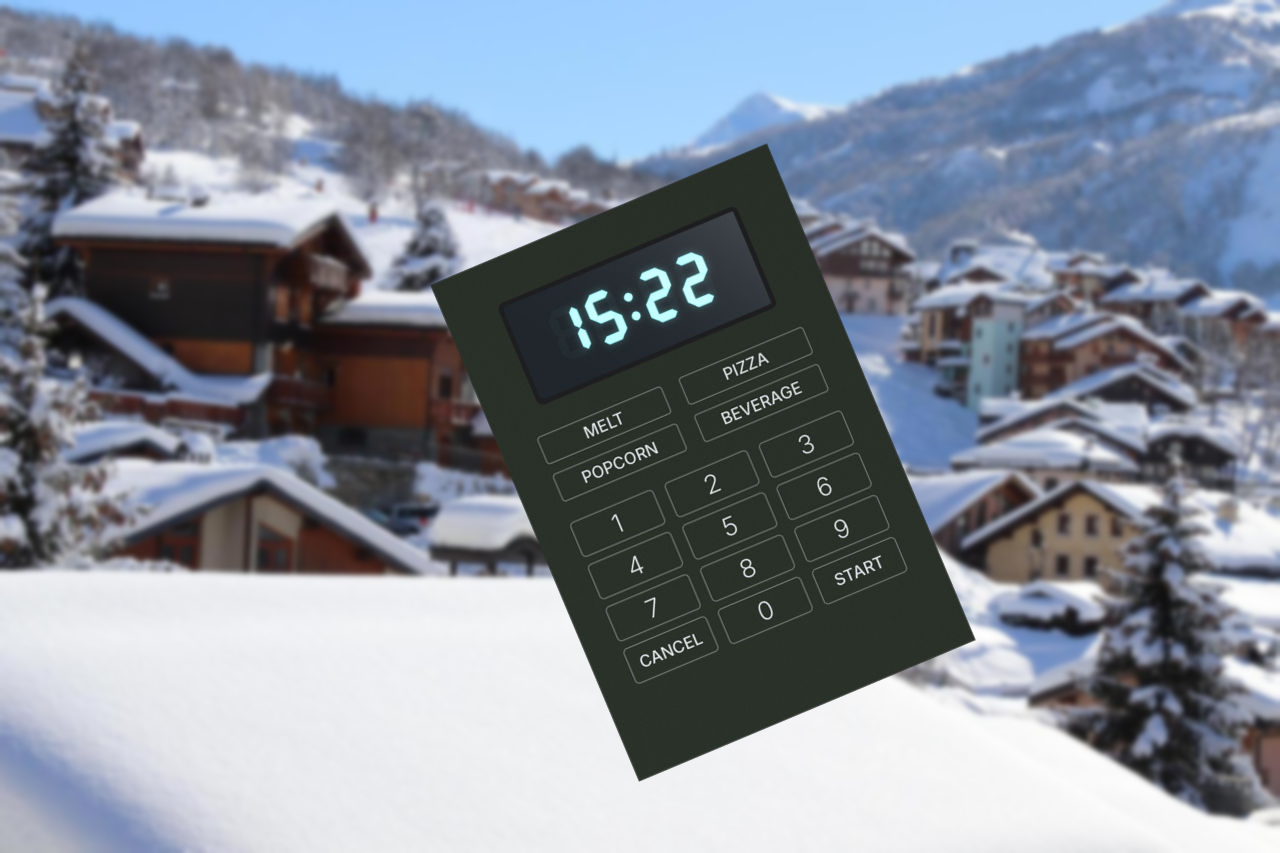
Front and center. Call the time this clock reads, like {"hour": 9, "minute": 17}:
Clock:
{"hour": 15, "minute": 22}
